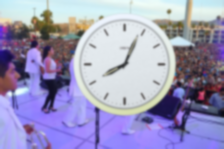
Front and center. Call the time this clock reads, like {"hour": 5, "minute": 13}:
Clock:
{"hour": 8, "minute": 4}
